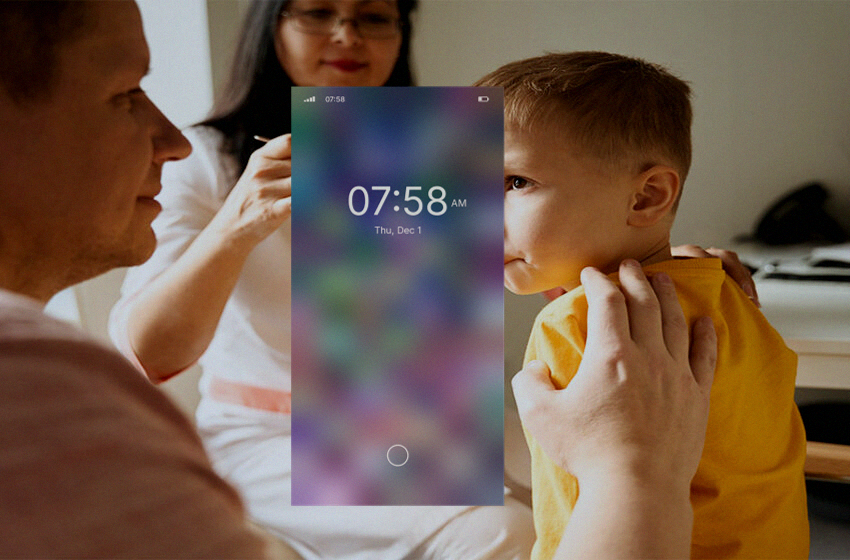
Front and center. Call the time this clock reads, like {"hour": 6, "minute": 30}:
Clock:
{"hour": 7, "minute": 58}
